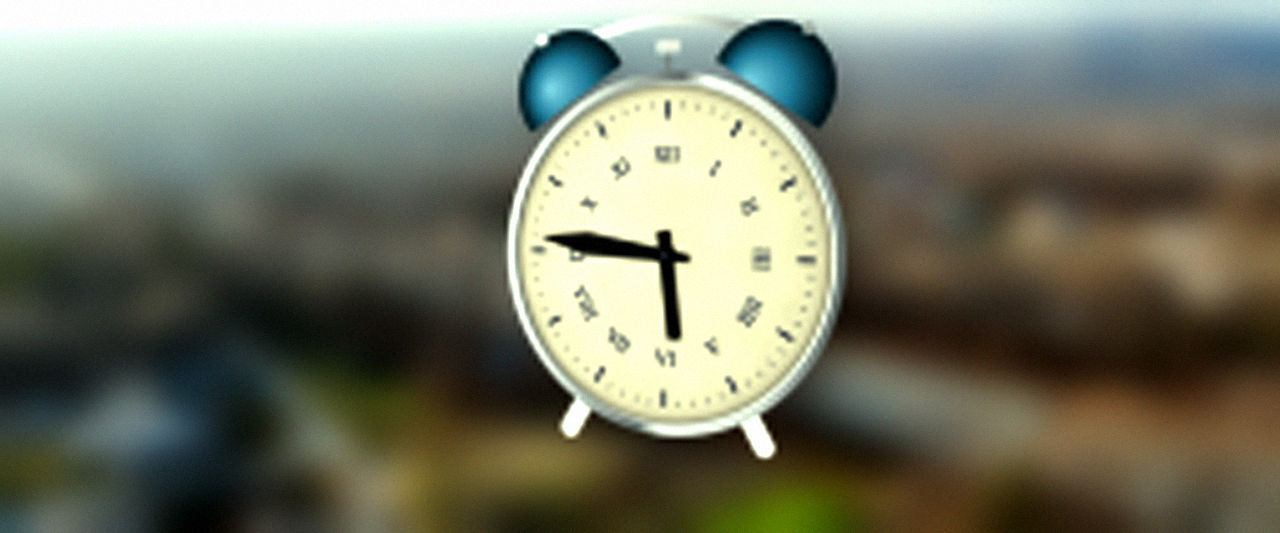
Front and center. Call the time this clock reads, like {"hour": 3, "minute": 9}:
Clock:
{"hour": 5, "minute": 46}
